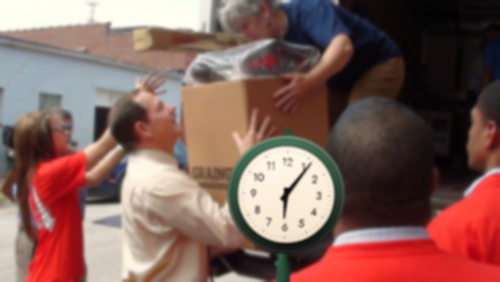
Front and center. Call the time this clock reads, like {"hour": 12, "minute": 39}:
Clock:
{"hour": 6, "minute": 6}
